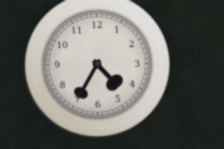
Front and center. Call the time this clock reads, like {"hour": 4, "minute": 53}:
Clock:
{"hour": 4, "minute": 35}
